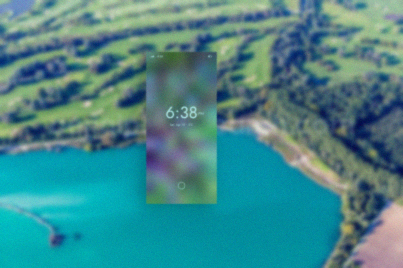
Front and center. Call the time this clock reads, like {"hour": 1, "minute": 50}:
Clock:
{"hour": 6, "minute": 38}
